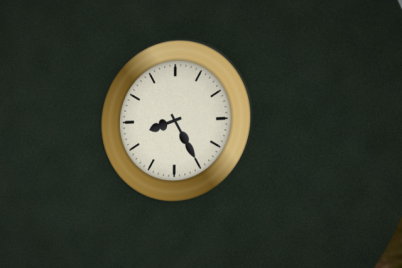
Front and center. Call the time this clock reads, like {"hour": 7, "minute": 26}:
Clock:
{"hour": 8, "minute": 25}
